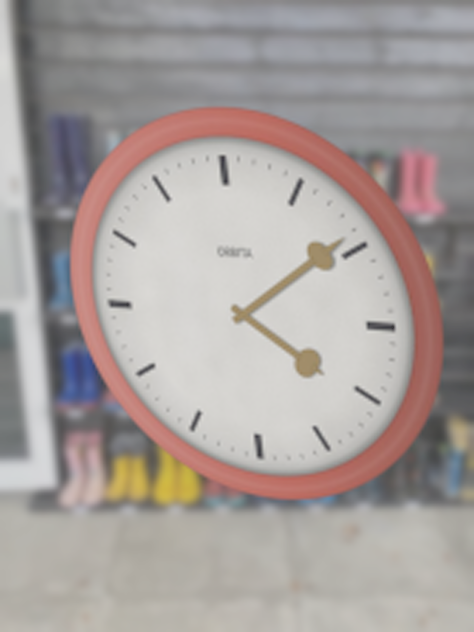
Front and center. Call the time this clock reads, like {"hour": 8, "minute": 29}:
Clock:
{"hour": 4, "minute": 9}
